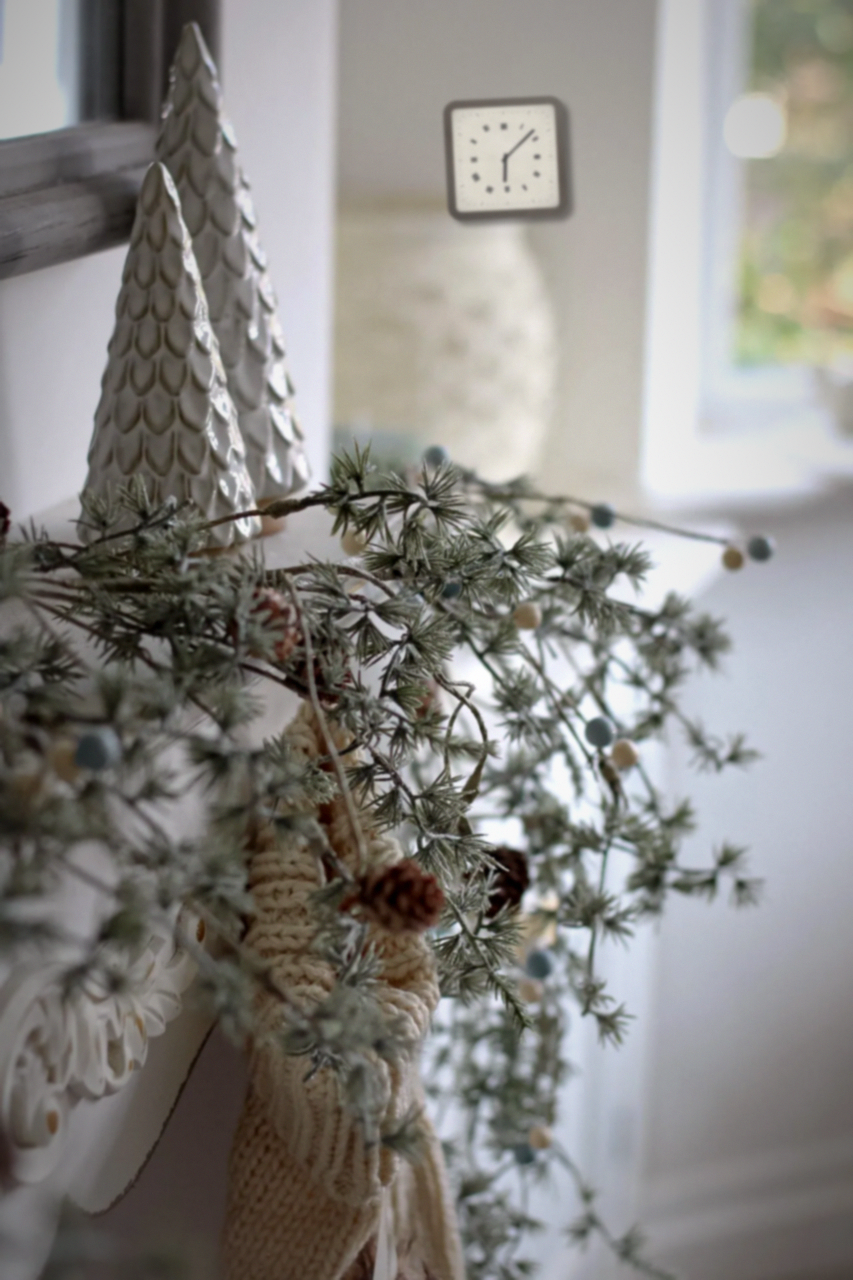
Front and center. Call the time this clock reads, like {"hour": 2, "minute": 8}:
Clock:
{"hour": 6, "minute": 8}
